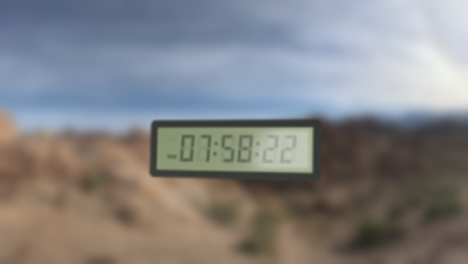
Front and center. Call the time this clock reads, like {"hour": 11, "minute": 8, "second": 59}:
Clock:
{"hour": 7, "minute": 58, "second": 22}
